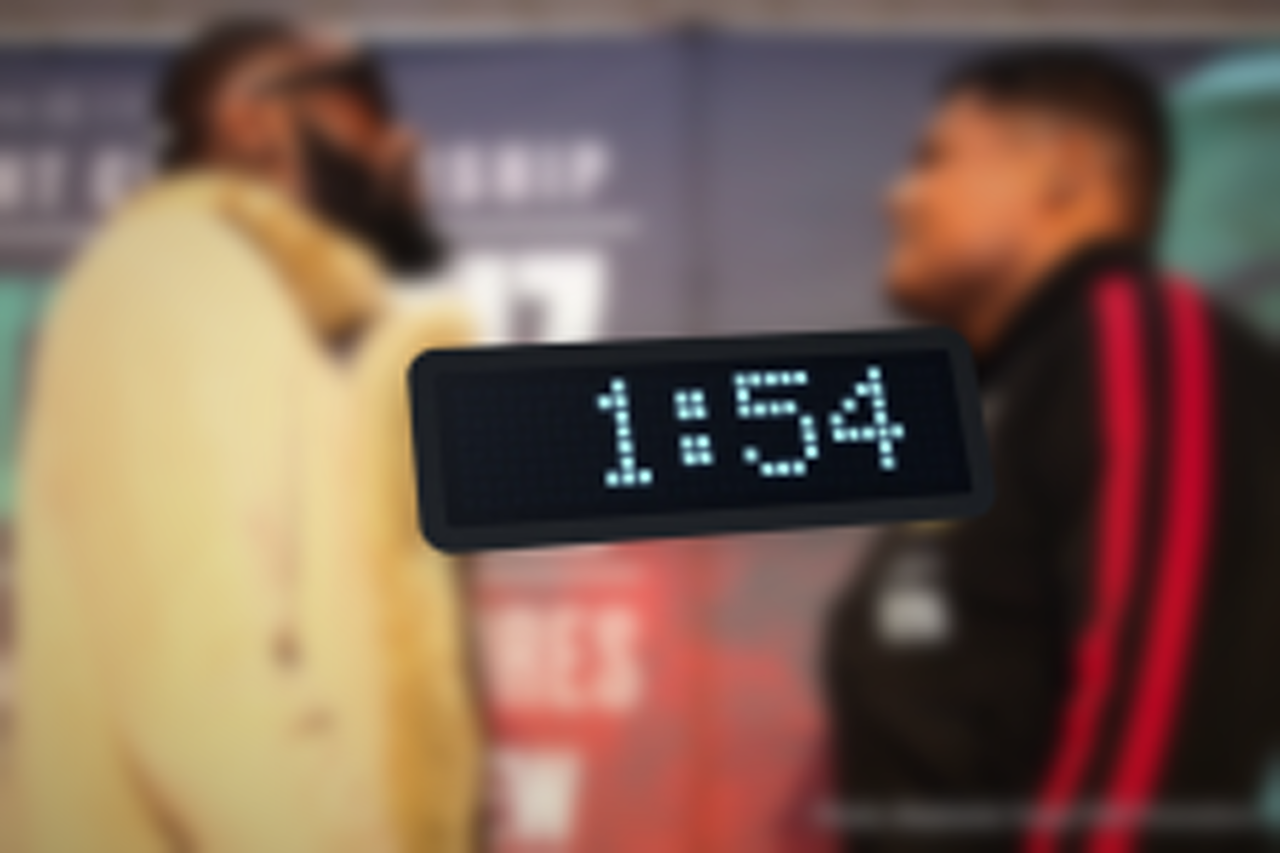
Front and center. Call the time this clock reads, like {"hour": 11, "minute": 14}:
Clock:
{"hour": 1, "minute": 54}
